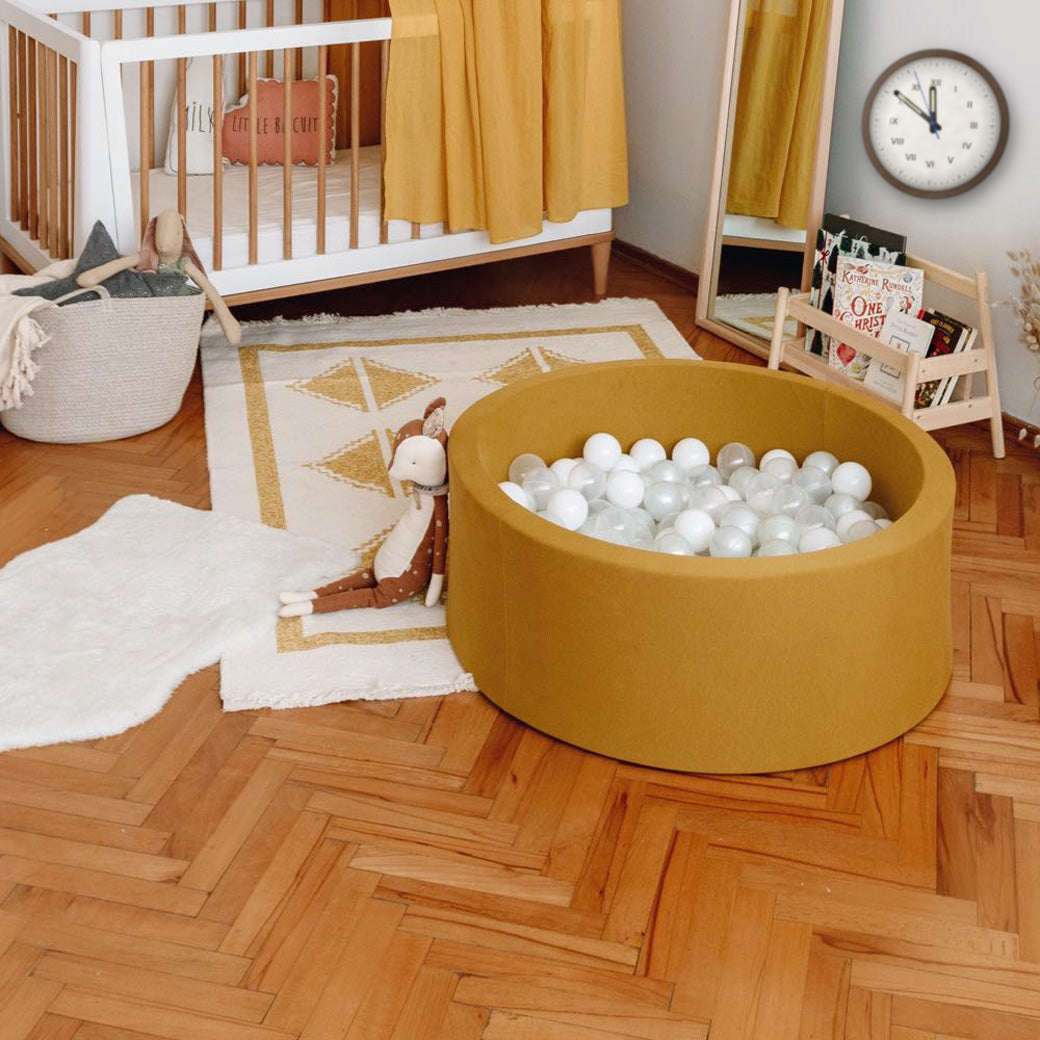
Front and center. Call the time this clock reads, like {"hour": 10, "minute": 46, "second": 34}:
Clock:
{"hour": 11, "minute": 50, "second": 56}
